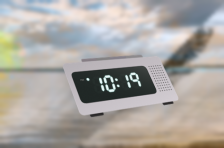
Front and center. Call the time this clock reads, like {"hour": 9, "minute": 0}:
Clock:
{"hour": 10, "minute": 19}
